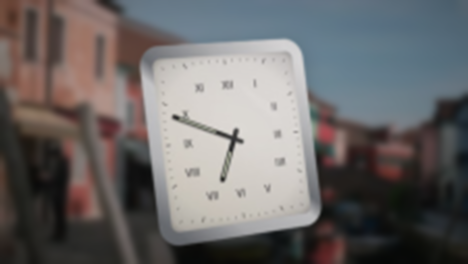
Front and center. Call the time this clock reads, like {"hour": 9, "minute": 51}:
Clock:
{"hour": 6, "minute": 49}
